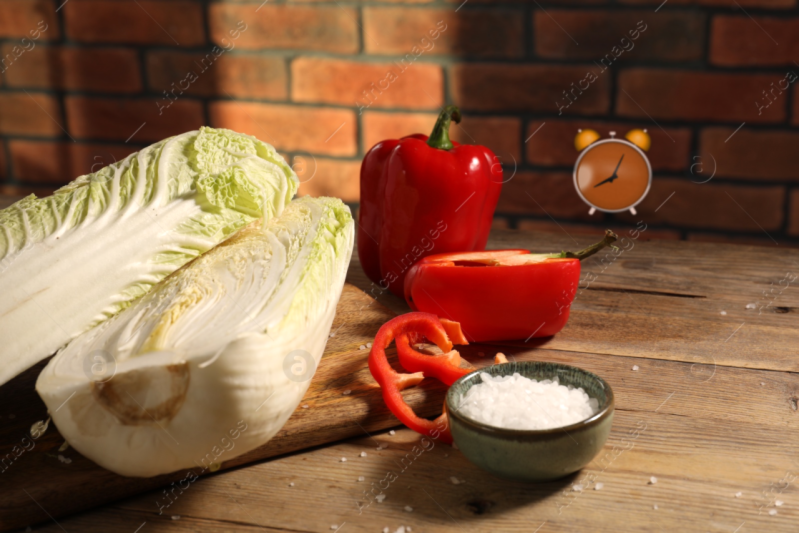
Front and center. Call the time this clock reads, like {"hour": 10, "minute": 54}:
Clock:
{"hour": 8, "minute": 4}
